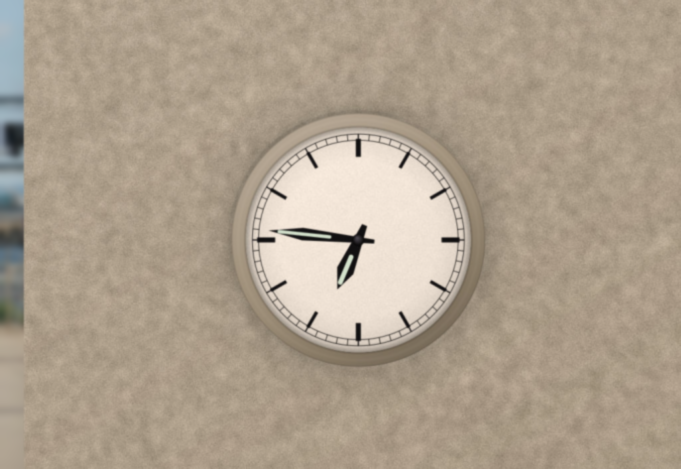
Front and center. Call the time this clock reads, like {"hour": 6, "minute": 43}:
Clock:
{"hour": 6, "minute": 46}
